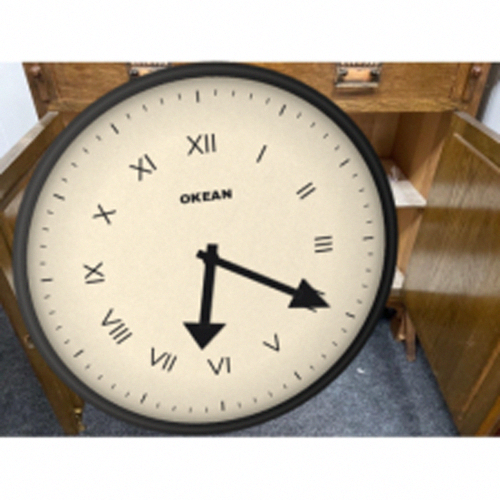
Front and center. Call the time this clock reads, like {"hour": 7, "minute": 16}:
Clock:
{"hour": 6, "minute": 20}
